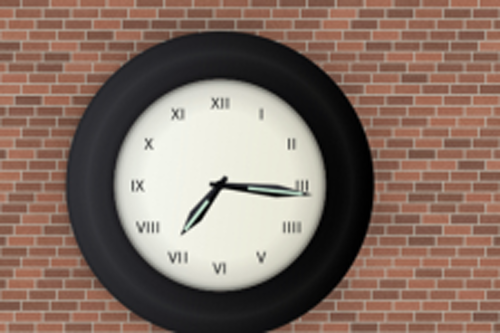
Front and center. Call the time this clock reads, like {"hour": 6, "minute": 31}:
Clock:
{"hour": 7, "minute": 16}
